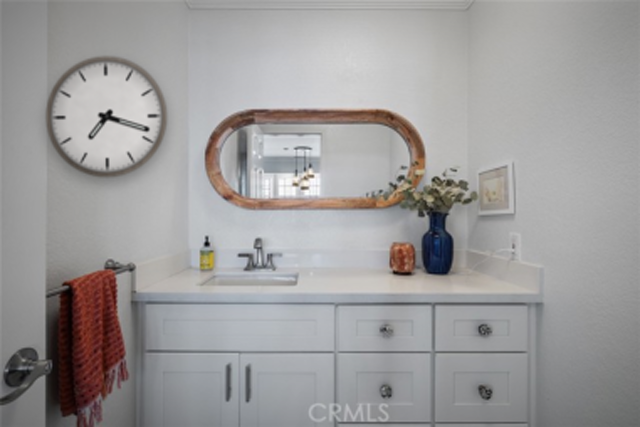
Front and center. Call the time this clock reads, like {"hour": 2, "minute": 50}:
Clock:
{"hour": 7, "minute": 18}
